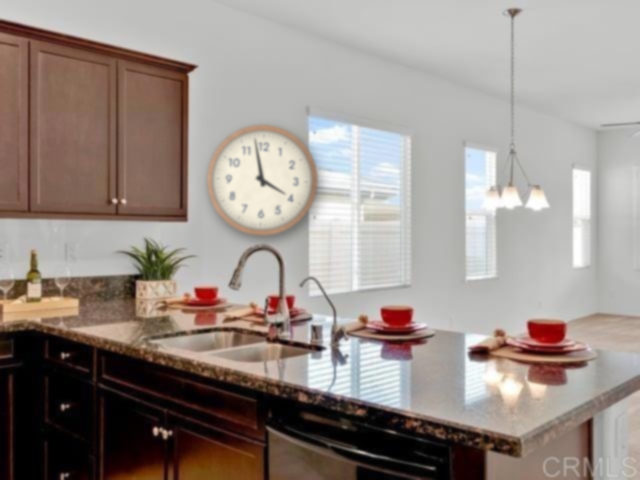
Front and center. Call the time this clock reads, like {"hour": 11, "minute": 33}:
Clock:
{"hour": 3, "minute": 58}
